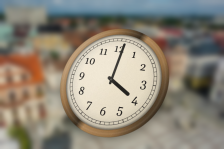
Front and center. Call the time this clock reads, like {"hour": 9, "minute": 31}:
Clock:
{"hour": 4, "minute": 1}
